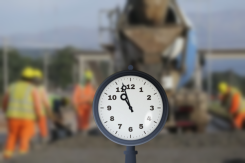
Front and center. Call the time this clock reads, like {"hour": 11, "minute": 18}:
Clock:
{"hour": 10, "minute": 57}
